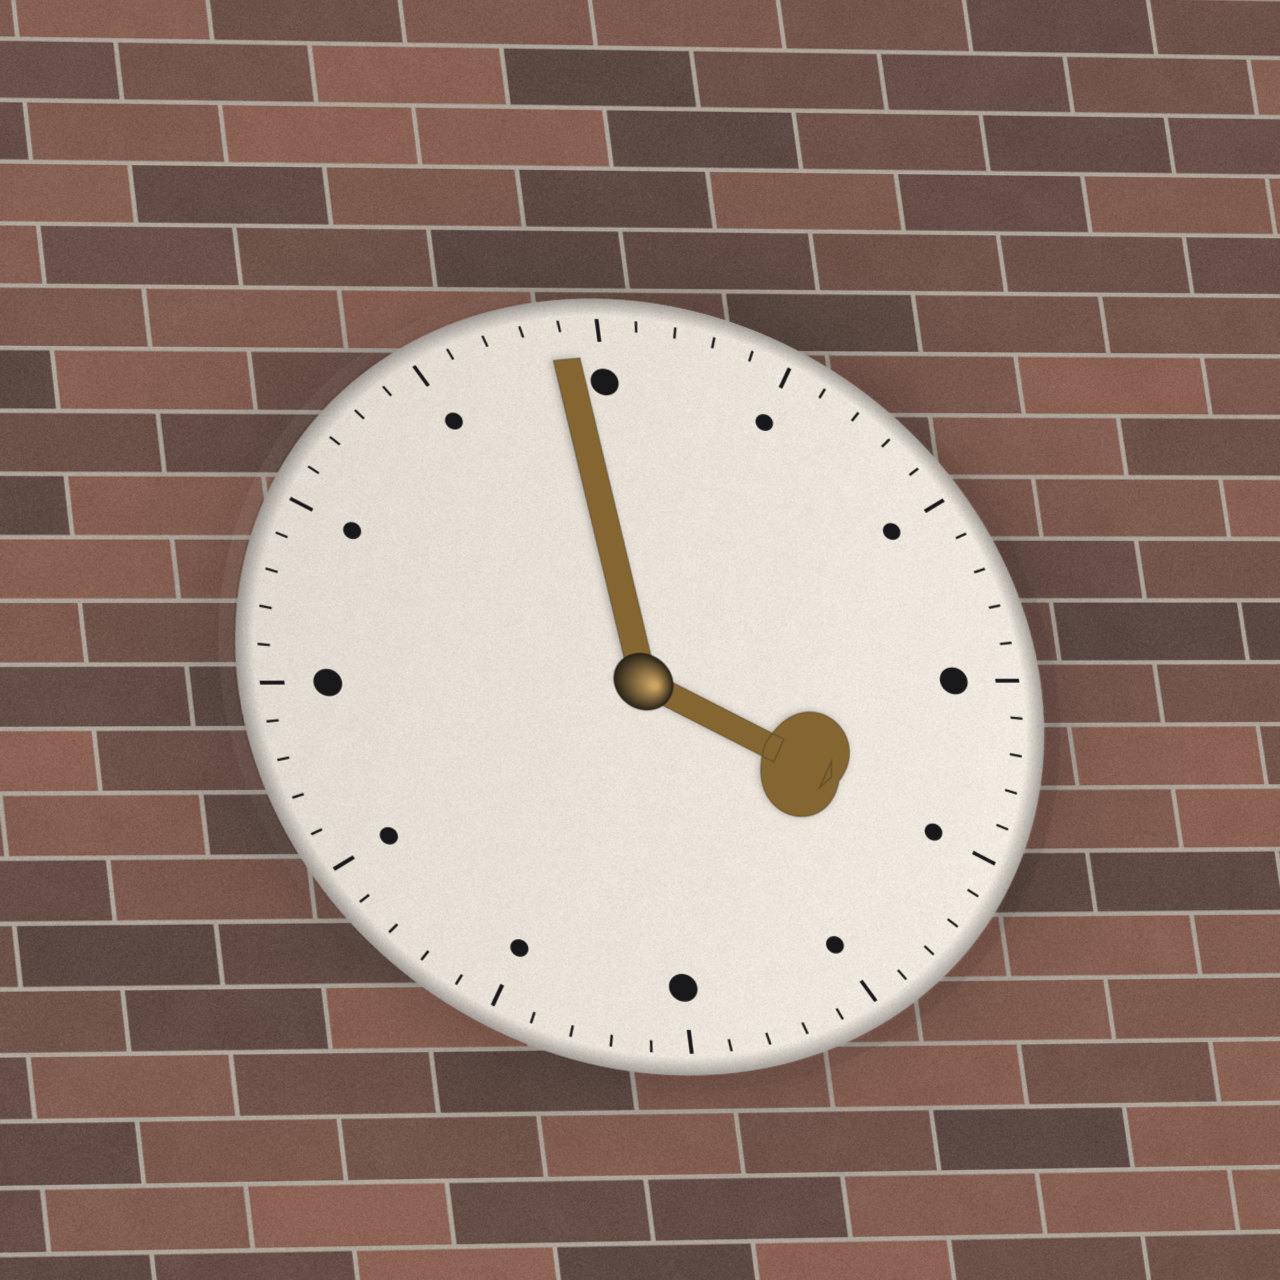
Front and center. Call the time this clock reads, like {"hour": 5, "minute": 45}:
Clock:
{"hour": 3, "minute": 59}
